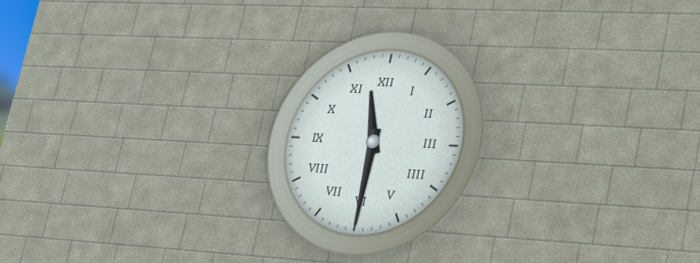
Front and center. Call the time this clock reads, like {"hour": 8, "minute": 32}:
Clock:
{"hour": 11, "minute": 30}
